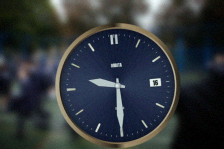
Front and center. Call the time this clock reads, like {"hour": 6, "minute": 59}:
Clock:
{"hour": 9, "minute": 30}
